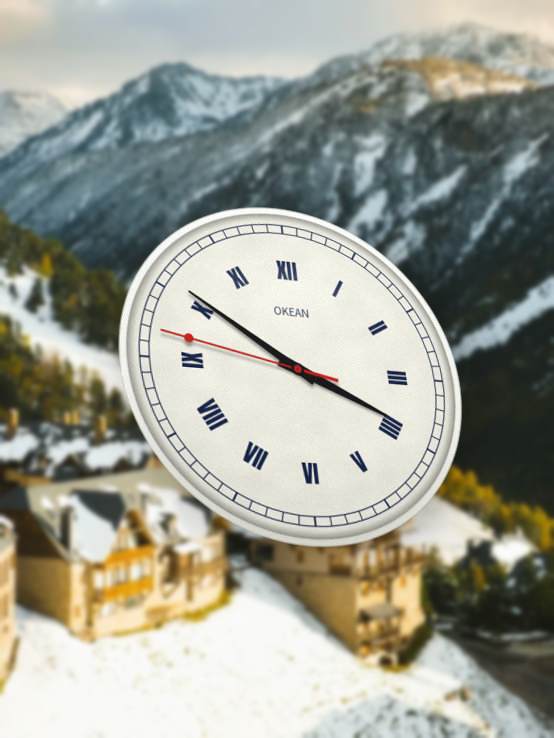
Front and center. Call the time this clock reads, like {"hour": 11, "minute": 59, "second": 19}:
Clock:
{"hour": 3, "minute": 50, "second": 47}
